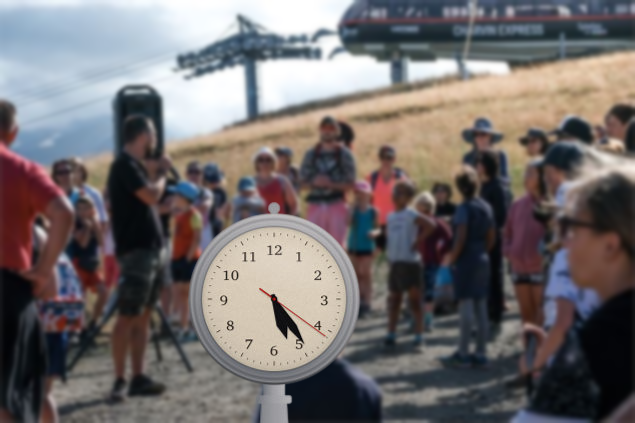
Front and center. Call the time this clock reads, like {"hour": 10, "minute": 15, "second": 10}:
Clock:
{"hour": 5, "minute": 24, "second": 21}
